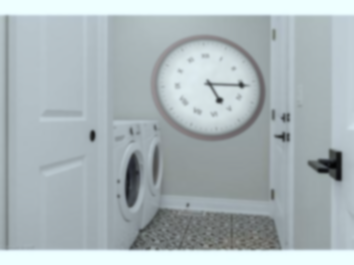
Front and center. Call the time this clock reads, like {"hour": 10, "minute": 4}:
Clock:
{"hour": 5, "minute": 16}
